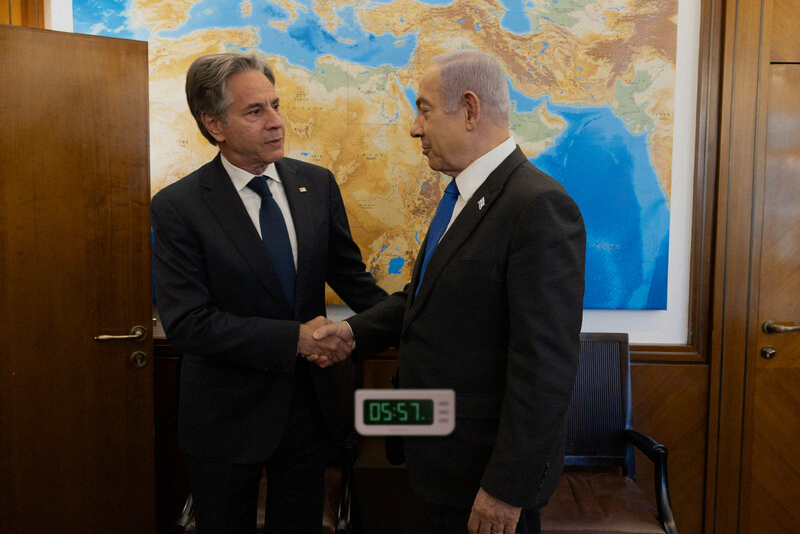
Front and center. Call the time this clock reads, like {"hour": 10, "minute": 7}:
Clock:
{"hour": 5, "minute": 57}
